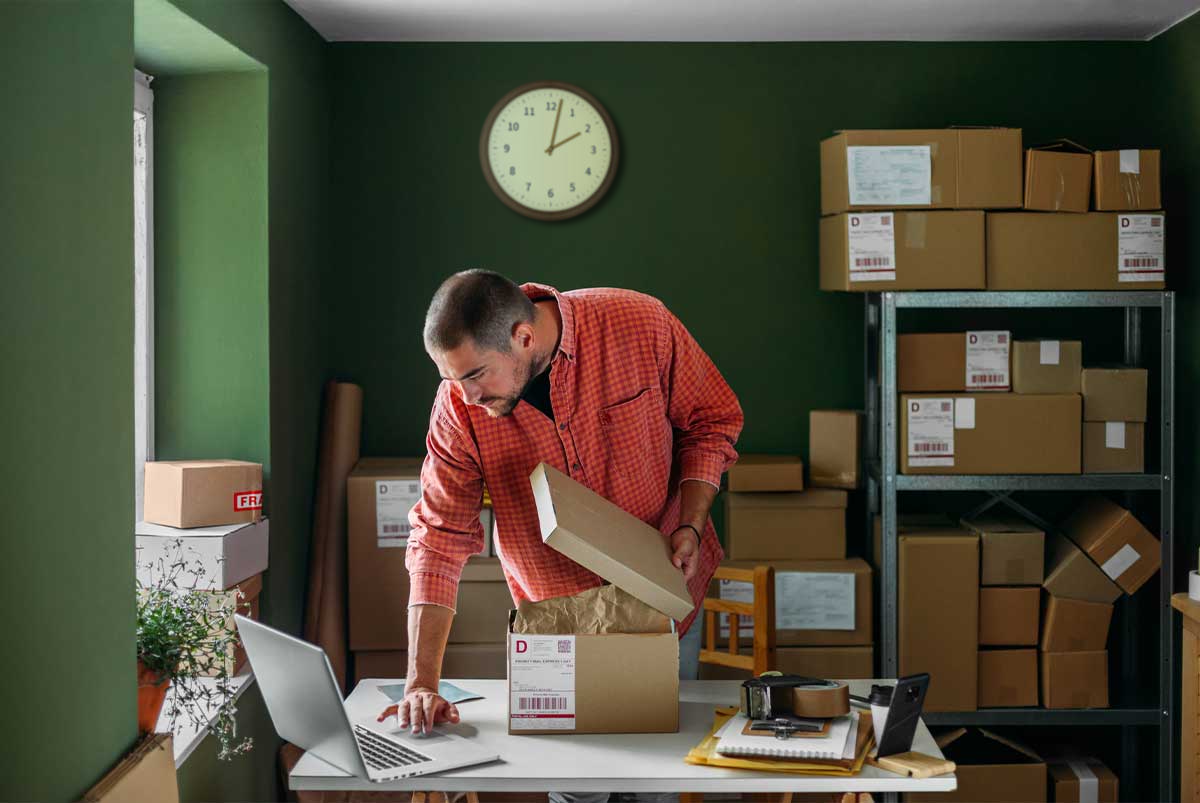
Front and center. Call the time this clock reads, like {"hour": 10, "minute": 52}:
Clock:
{"hour": 2, "minute": 2}
